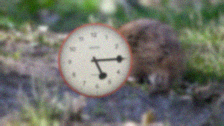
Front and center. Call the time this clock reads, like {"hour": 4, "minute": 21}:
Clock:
{"hour": 5, "minute": 15}
